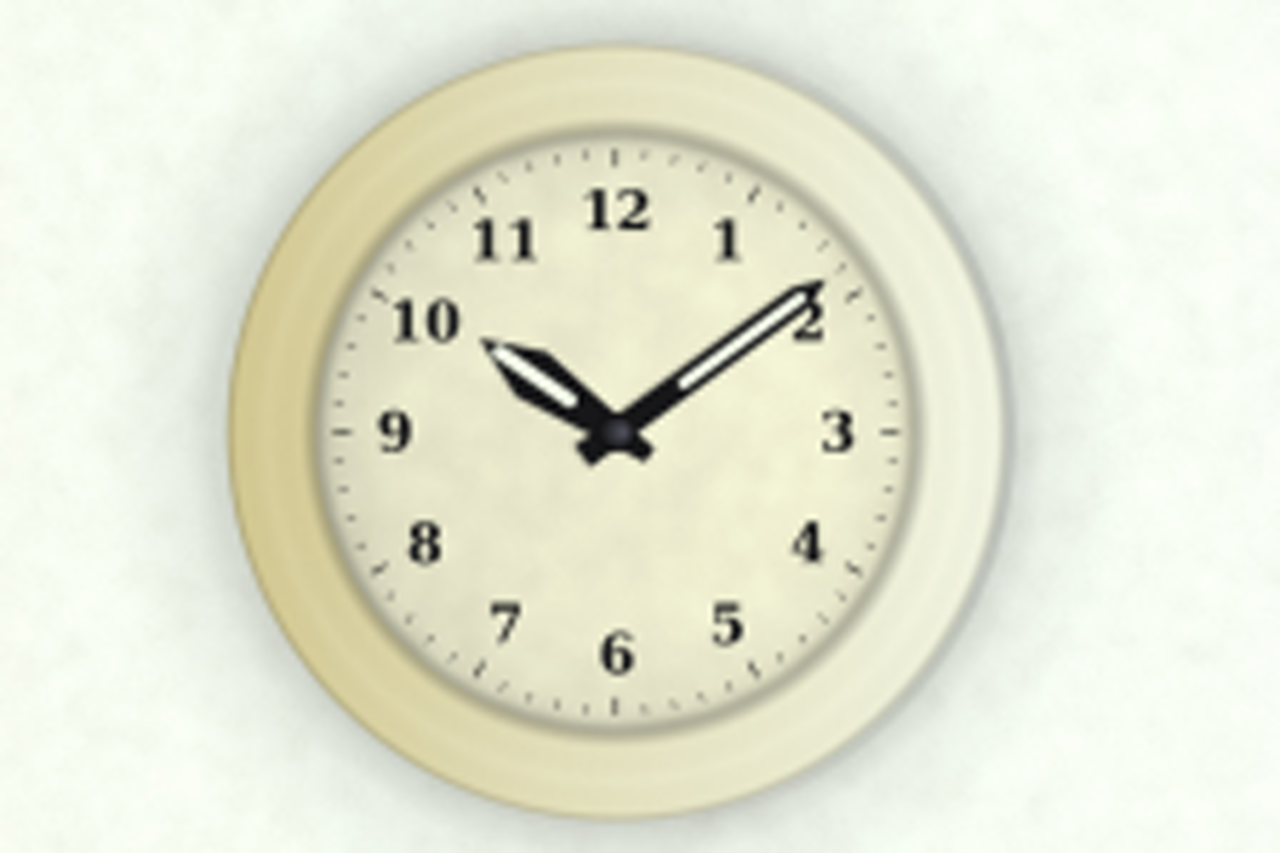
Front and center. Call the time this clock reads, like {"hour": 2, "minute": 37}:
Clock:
{"hour": 10, "minute": 9}
